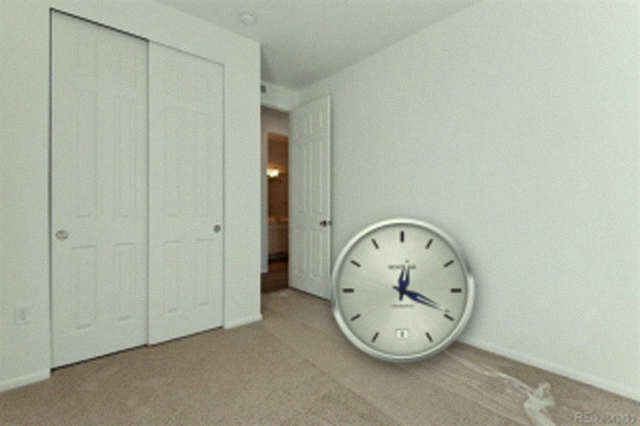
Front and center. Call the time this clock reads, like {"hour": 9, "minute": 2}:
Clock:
{"hour": 12, "minute": 19}
